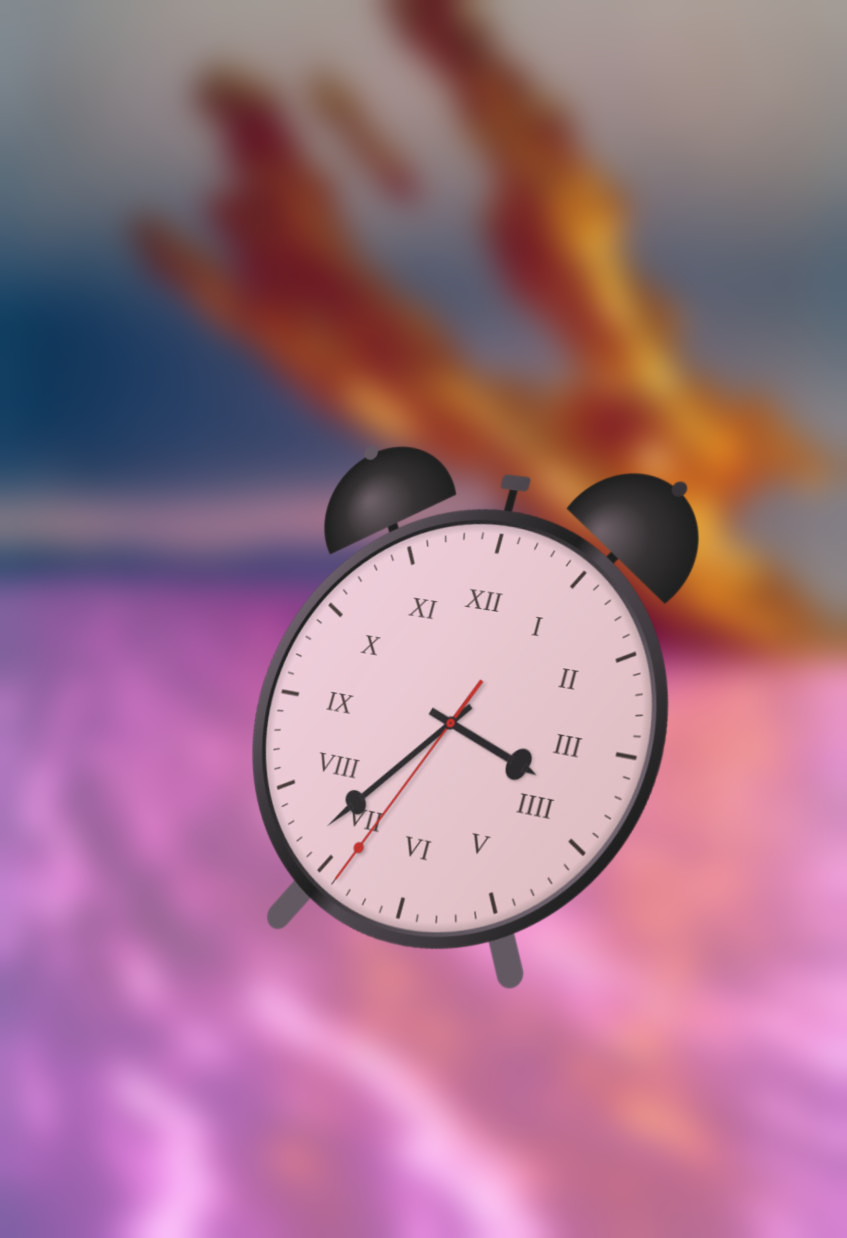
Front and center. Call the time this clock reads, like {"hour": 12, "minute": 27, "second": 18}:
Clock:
{"hour": 3, "minute": 36, "second": 34}
